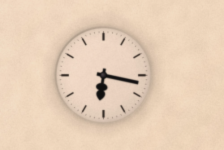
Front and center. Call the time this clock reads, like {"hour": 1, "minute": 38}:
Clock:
{"hour": 6, "minute": 17}
